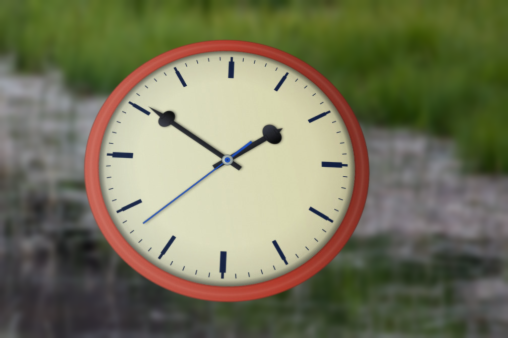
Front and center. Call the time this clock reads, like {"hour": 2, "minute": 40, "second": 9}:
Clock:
{"hour": 1, "minute": 50, "second": 38}
